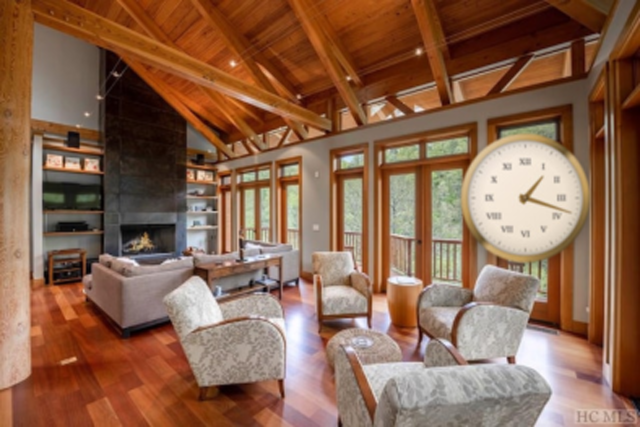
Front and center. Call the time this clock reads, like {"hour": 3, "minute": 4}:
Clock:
{"hour": 1, "minute": 18}
